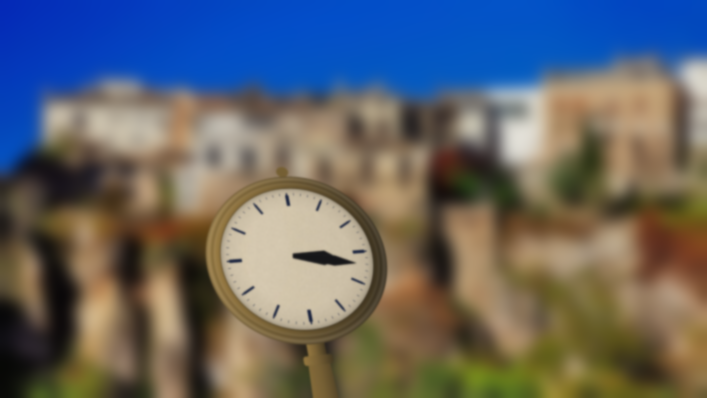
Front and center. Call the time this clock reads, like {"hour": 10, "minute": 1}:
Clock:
{"hour": 3, "minute": 17}
